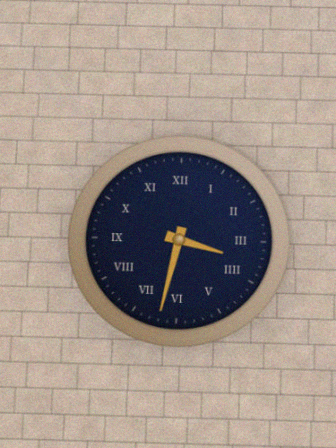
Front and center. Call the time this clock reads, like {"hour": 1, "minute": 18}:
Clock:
{"hour": 3, "minute": 32}
